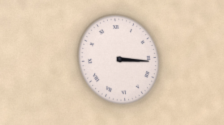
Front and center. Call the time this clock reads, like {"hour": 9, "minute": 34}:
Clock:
{"hour": 3, "minute": 16}
